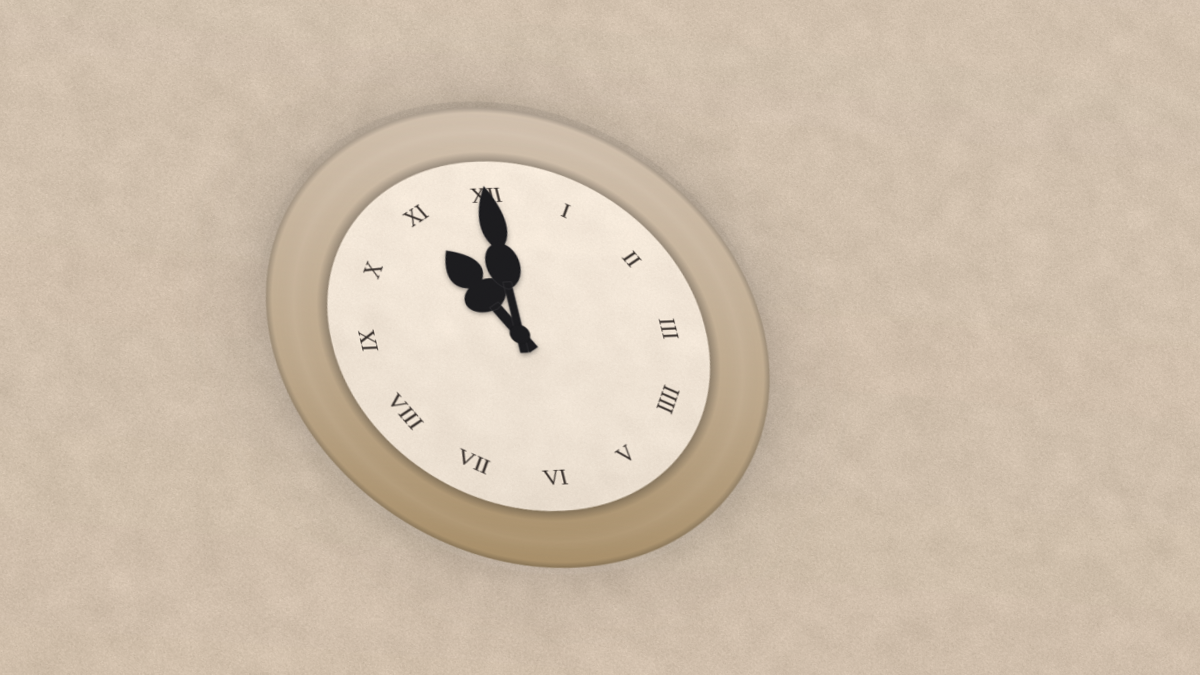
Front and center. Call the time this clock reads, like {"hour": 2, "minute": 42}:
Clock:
{"hour": 11, "minute": 0}
